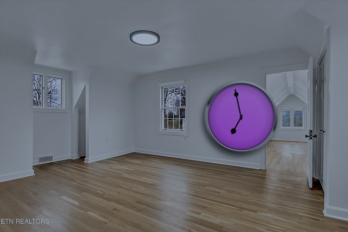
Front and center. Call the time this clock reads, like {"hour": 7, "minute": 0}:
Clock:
{"hour": 6, "minute": 58}
